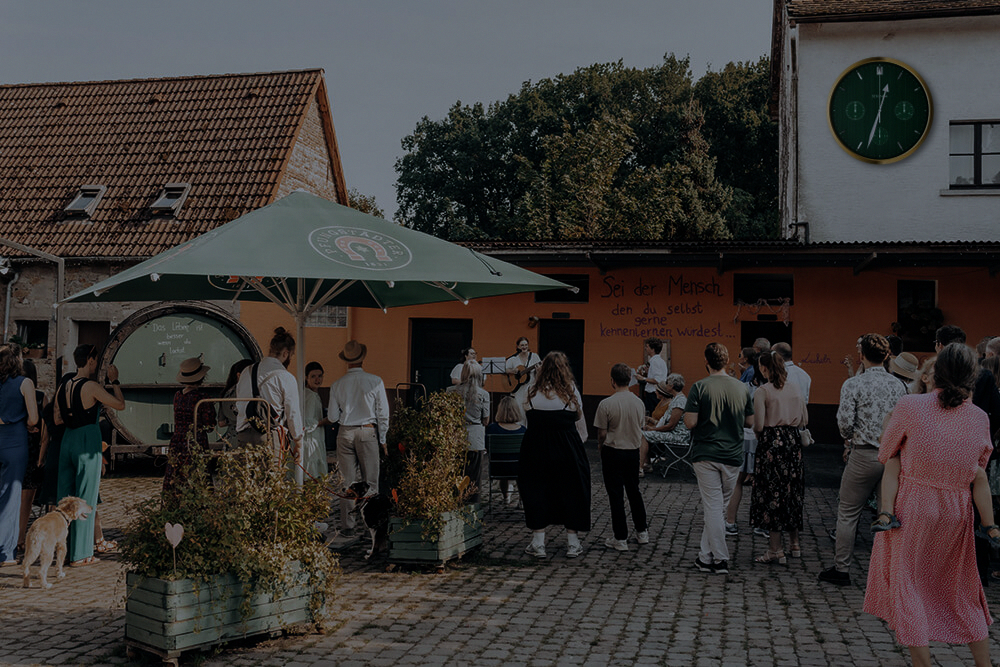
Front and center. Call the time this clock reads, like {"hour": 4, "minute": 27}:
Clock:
{"hour": 12, "minute": 33}
